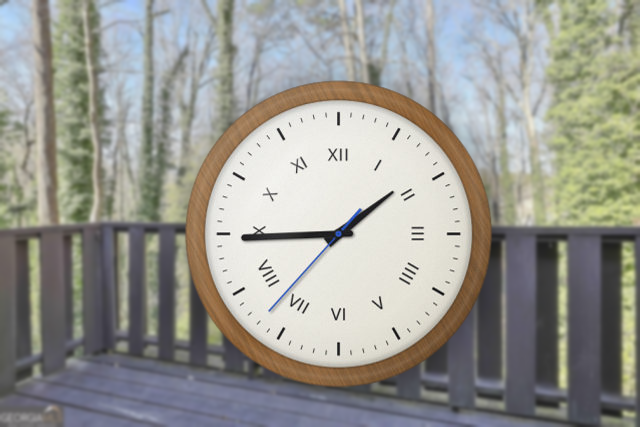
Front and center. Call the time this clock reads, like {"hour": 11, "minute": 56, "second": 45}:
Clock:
{"hour": 1, "minute": 44, "second": 37}
